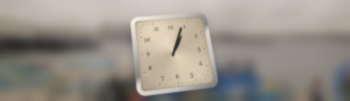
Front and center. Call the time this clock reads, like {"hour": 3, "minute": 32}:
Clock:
{"hour": 1, "minute": 4}
